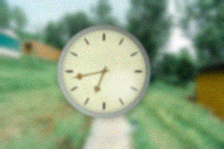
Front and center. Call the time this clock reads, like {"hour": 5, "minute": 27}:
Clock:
{"hour": 6, "minute": 43}
